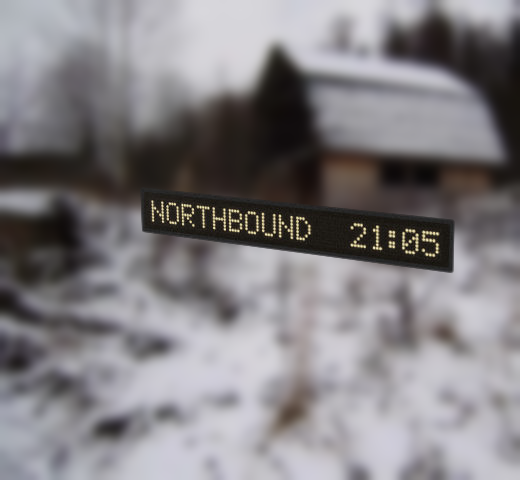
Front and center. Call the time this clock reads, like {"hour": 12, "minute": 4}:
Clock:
{"hour": 21, "minute": 5}
